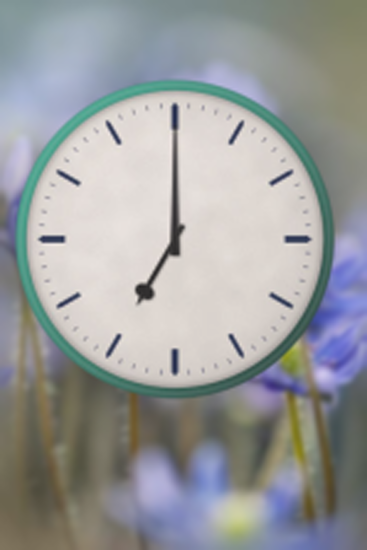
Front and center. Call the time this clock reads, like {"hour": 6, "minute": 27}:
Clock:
{"hour": 7, "minute": 0}
